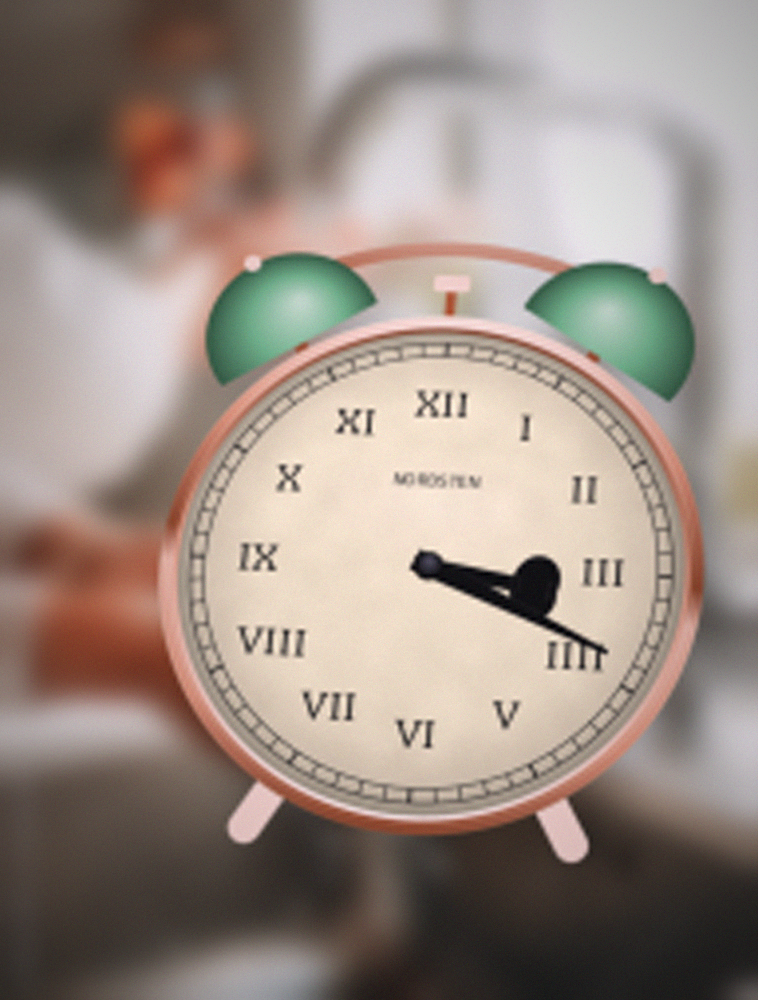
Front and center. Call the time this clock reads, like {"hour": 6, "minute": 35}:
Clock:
{"hour": 3, "minute": 19}
